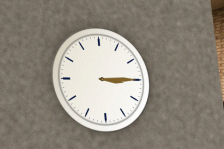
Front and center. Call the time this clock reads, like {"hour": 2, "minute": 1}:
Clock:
{"hour": 3, "minute": 15}
